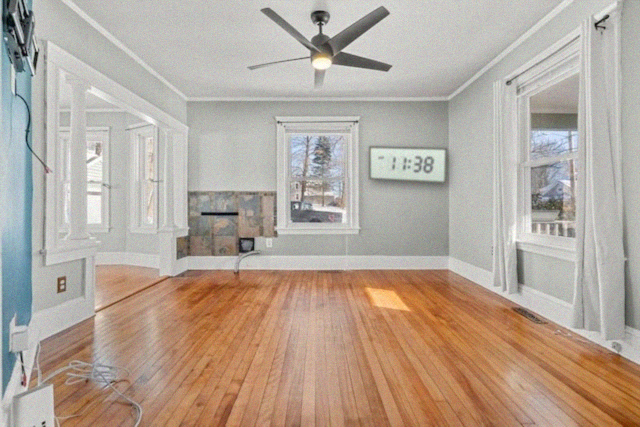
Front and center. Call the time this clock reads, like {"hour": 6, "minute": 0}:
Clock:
{"hour": 11, "minute": 38}
